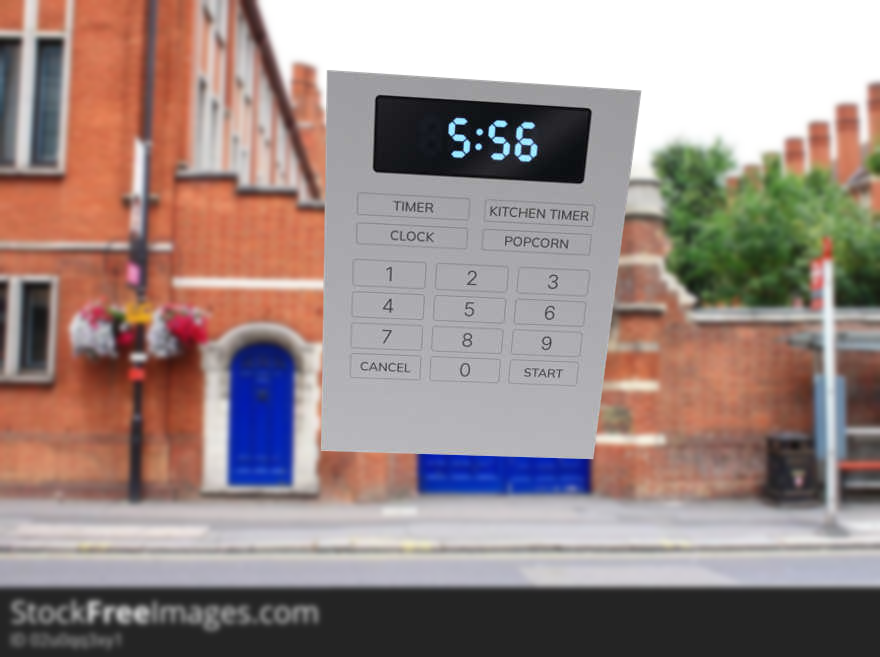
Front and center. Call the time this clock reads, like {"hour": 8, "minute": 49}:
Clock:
{"hour": 5, "minute": 56}
